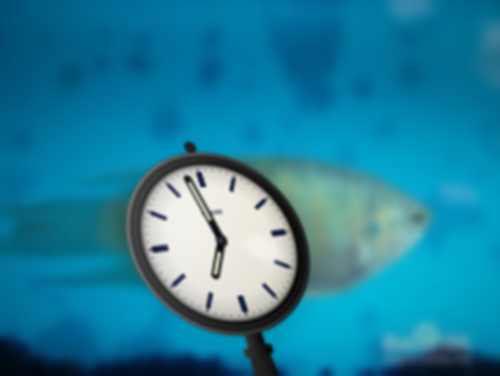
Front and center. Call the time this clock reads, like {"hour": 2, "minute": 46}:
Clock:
{"hour": 6, "minute": 58}
